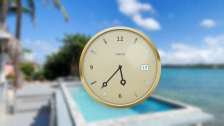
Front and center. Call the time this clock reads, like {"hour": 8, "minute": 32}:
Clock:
{"hour": 5, "minute": 37}
